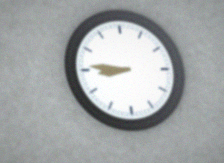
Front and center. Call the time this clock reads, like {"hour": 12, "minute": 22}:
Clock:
{"hour": 8, "minute": 46}
